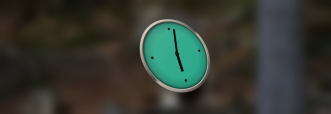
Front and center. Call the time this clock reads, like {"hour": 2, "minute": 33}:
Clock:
{"hour": 6, "minute": 2}
